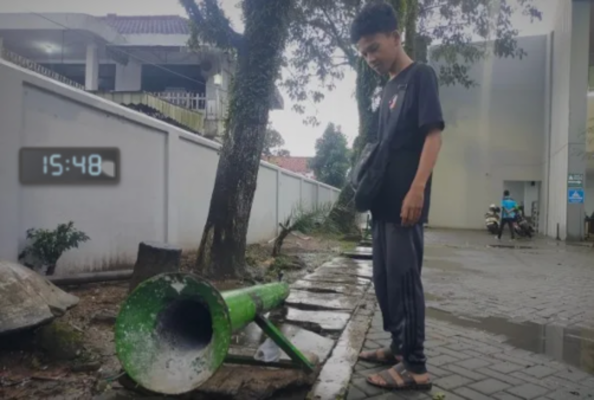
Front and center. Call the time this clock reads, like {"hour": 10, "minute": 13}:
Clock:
{"hour": 15, "minute": 48}
